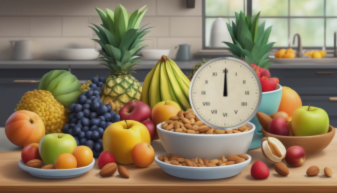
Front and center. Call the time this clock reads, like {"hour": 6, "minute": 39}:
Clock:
{"hour": 12, "minute": 0}
